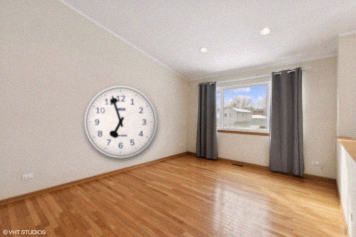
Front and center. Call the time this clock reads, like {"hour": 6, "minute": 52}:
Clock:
{"hour": 6, "minute": 57}
